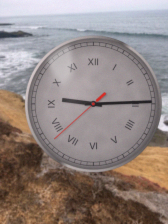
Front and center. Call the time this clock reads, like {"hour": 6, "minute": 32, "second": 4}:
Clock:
{"hour": 9, "minute": 14, "second": 38}
